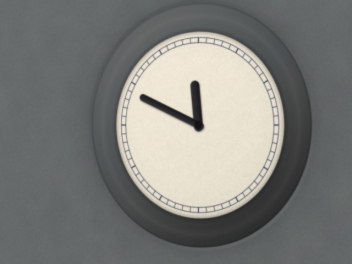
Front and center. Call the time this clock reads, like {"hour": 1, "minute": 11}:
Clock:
{"hour": 11, "minute": 49}
